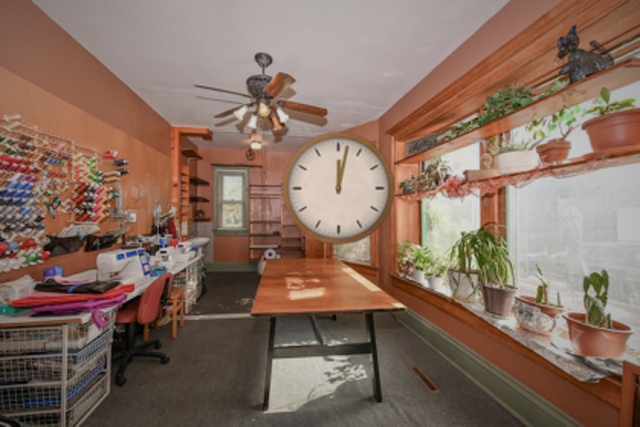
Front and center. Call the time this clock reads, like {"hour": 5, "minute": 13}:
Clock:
{"hour": 12, "minute": 2}
